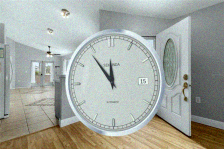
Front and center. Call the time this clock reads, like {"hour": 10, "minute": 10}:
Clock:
{"hour": 11, "minute": 54}
